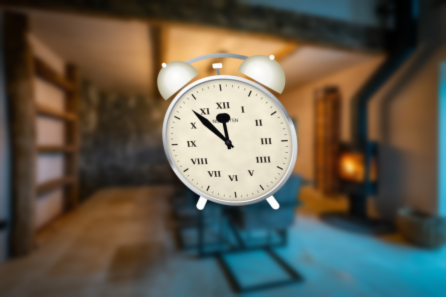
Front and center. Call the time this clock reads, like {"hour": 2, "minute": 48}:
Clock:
{"hour": 11, "minute": 53}
